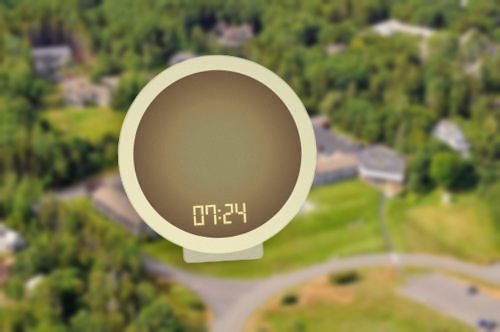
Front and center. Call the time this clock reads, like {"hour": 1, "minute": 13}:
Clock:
{"hour": 7, "minute": 24}
